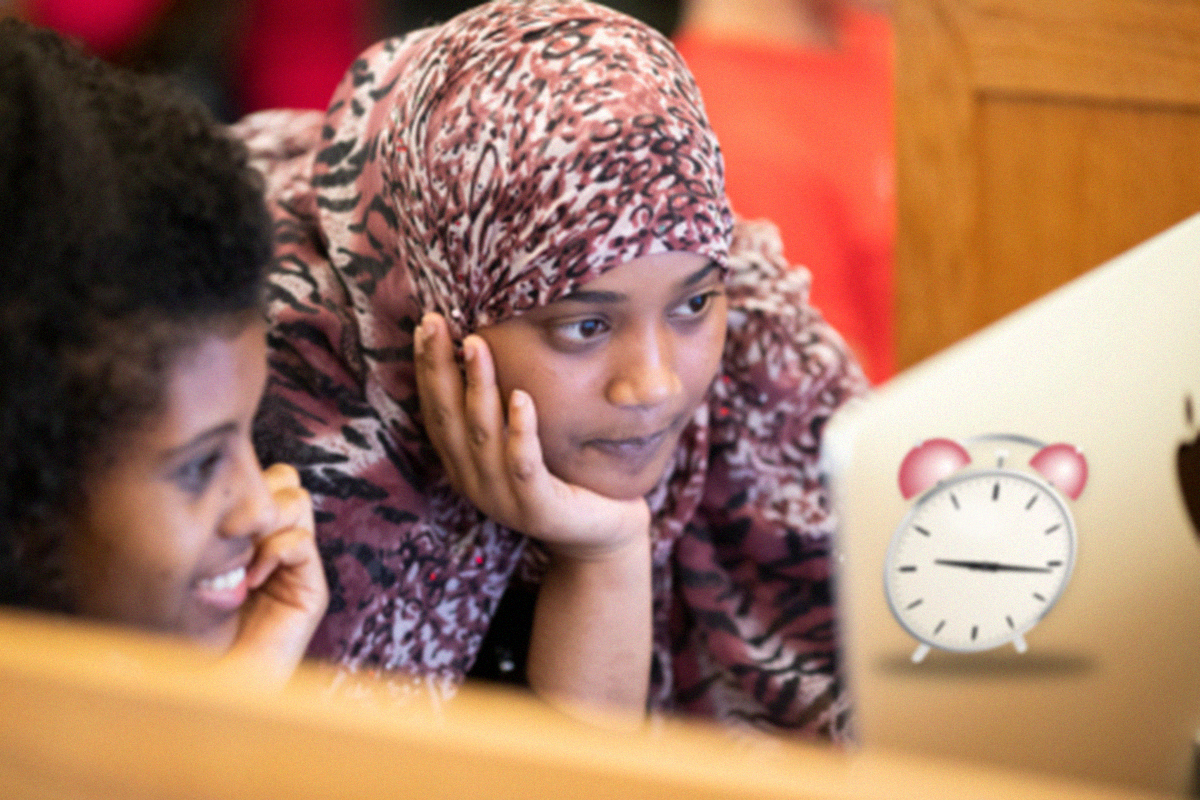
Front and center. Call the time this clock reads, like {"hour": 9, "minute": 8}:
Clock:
{"hour": 9, "minute": 16}
